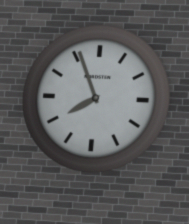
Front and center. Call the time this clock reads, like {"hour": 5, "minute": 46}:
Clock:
{"hour": 7, "minute": 56}
